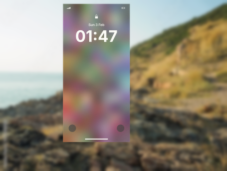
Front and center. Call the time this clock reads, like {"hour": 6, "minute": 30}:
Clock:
{"hour": 1, "minute": 47}
